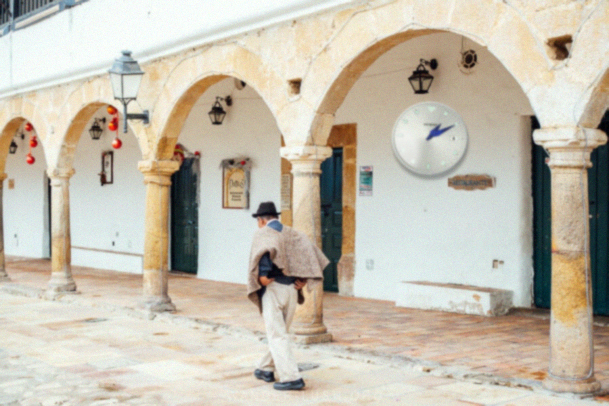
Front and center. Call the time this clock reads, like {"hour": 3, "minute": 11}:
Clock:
{"hour": 1, "minute": 10}
